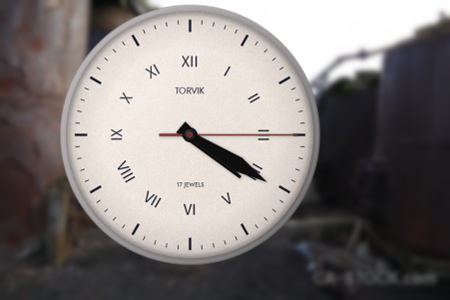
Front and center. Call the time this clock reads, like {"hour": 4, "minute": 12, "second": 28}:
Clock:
{"hour": 4, "minute": 20, "second": 15}
